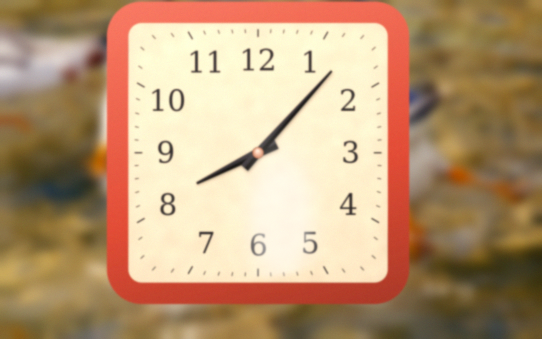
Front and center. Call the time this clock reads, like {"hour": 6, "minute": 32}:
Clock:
{"hour": 8, "minute": 7}
